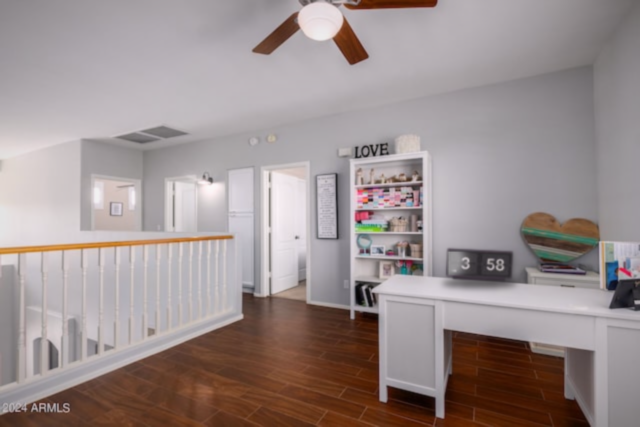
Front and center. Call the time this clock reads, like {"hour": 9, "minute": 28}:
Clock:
{"hour": 3, "minute": 58}
